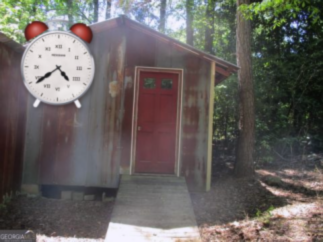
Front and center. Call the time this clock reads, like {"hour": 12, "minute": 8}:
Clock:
{"hour": 4, "minute": 39}
